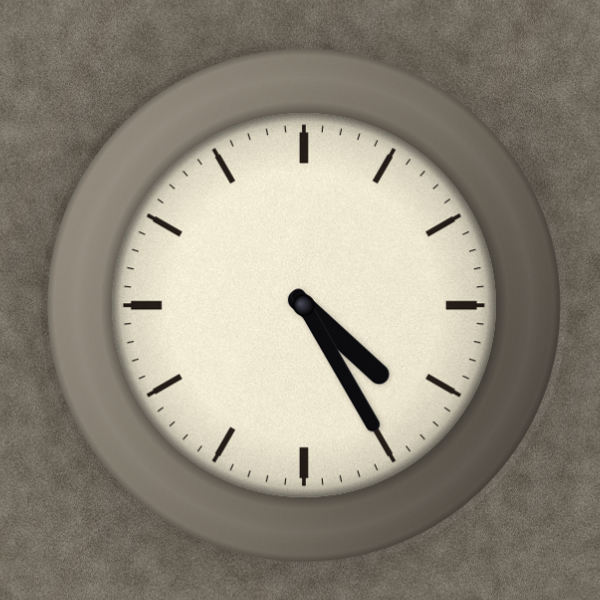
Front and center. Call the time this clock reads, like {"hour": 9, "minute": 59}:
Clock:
{"hour": 4, "minute": 25}
